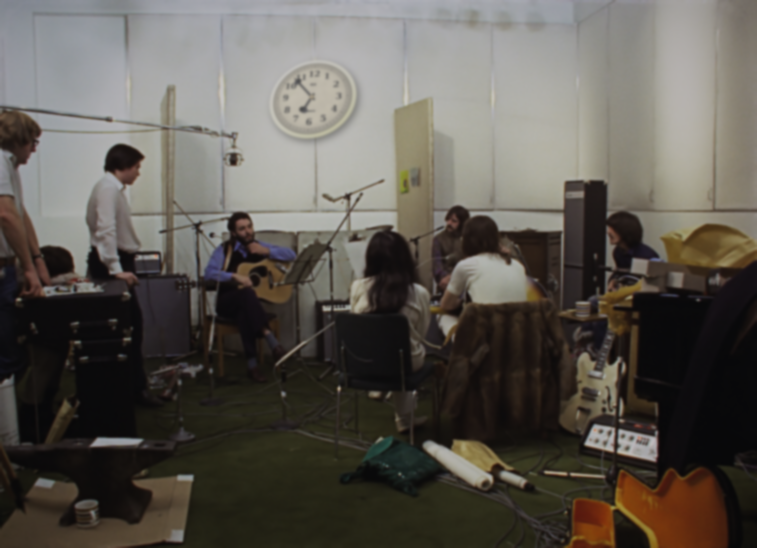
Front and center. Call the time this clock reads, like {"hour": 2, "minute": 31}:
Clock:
{"hour": 6, "minute": 53}
